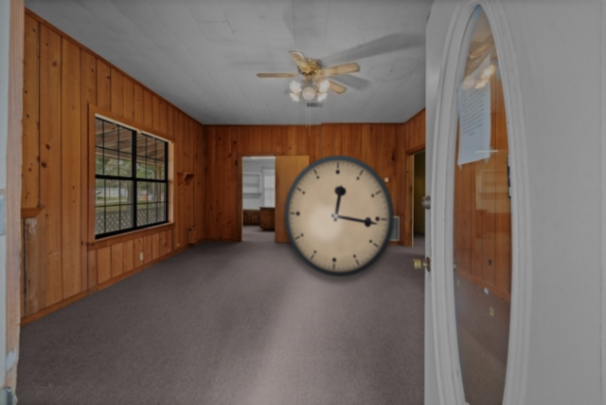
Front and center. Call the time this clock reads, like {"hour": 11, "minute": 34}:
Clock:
{"hour": 12, "minute": 16}
